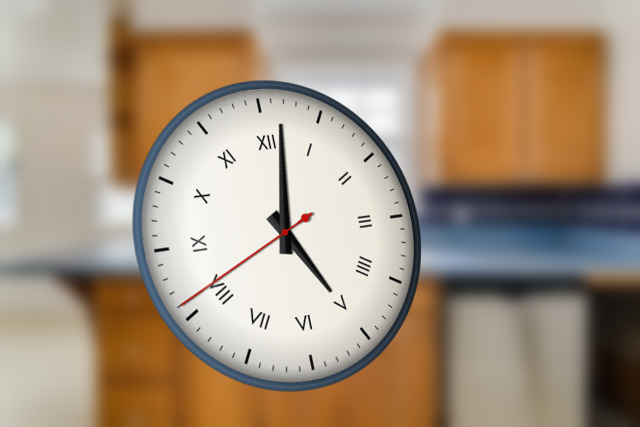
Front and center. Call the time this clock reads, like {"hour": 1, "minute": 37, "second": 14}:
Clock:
{"hour": 5, "minute": 1, "second": 41}
